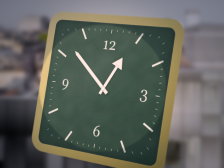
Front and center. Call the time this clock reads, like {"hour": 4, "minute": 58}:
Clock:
{"hour": 12, "minute": 52}
